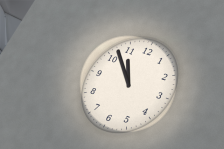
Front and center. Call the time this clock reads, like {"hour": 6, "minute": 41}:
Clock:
{"hour": 10, "minute": 52}
